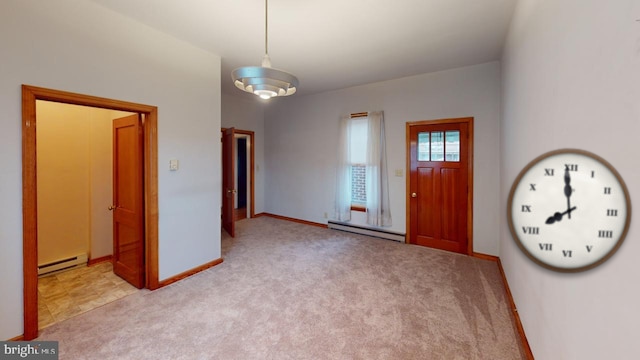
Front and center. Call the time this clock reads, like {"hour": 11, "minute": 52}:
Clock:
{"hour": 7, "minute": 59}
